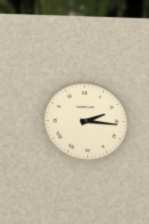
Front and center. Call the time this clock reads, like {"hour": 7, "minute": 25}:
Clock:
{"hour": 2, "minute": 16}
